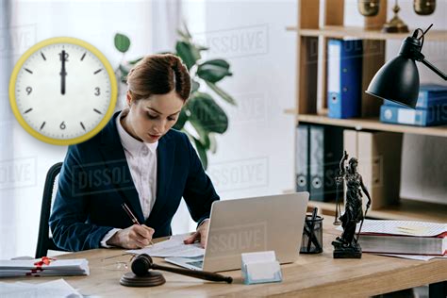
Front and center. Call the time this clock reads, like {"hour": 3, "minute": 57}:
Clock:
{"hour": 12, "minute": 0}
